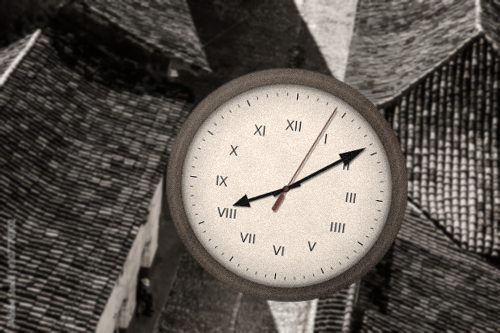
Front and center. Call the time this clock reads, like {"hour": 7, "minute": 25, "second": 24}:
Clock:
{"hour": 8, "minute": 9, "second": 4}
